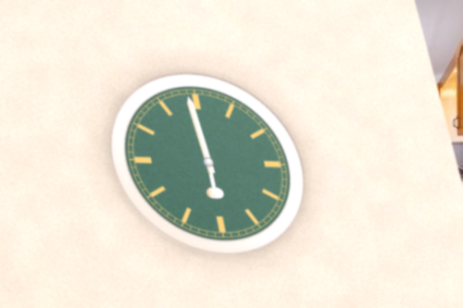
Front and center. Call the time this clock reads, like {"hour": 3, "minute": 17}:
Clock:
{"hour": 5, "minute": 59}
